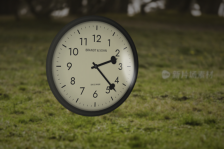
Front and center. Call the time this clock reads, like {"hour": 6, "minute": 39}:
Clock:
{"hour": 2, "minute": 23}
